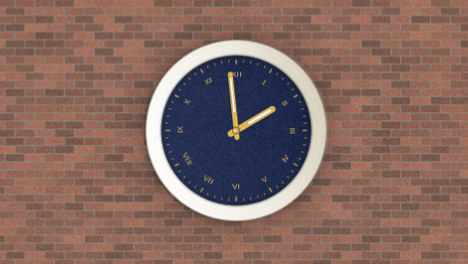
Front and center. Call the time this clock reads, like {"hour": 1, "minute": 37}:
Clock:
{"hour": 1, "minute": 59}
